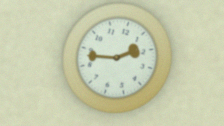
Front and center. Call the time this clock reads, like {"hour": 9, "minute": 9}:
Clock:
{"hour": 1, "minute": 43}
